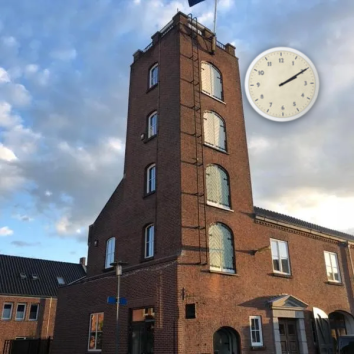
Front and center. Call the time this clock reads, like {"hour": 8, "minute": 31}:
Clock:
{"hour": 2, "minute": 10}
